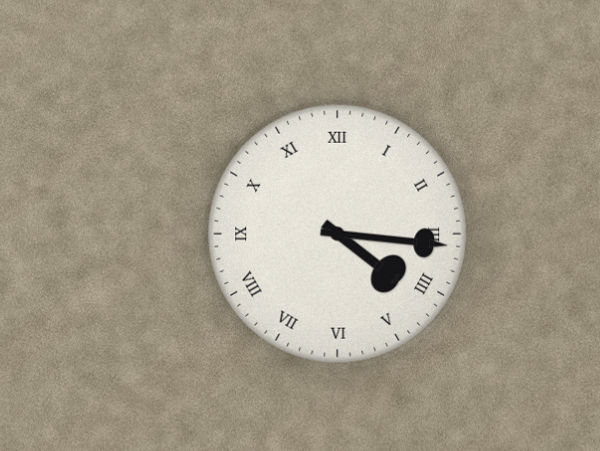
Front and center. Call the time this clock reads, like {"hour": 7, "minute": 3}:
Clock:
{"hour": 4, "minute": 16}
